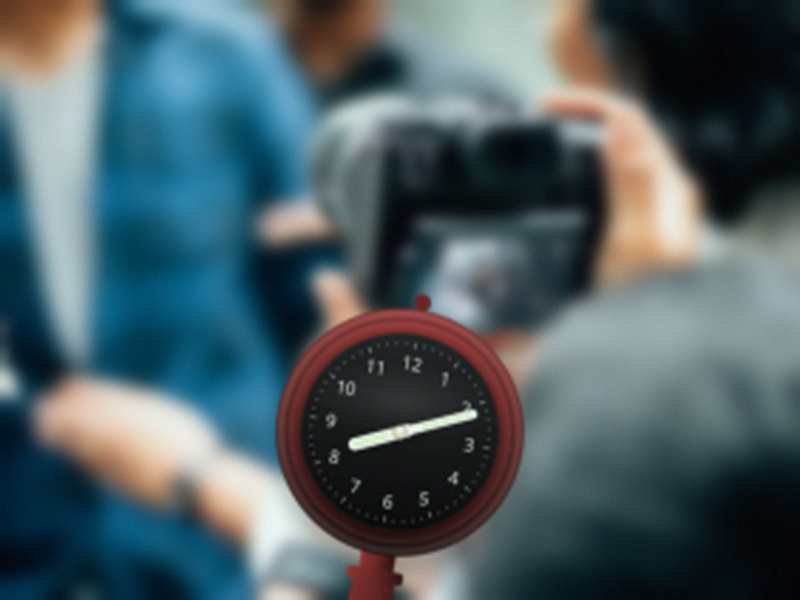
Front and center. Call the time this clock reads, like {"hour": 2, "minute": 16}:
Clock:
{"hour": 8, "minute": 11}
